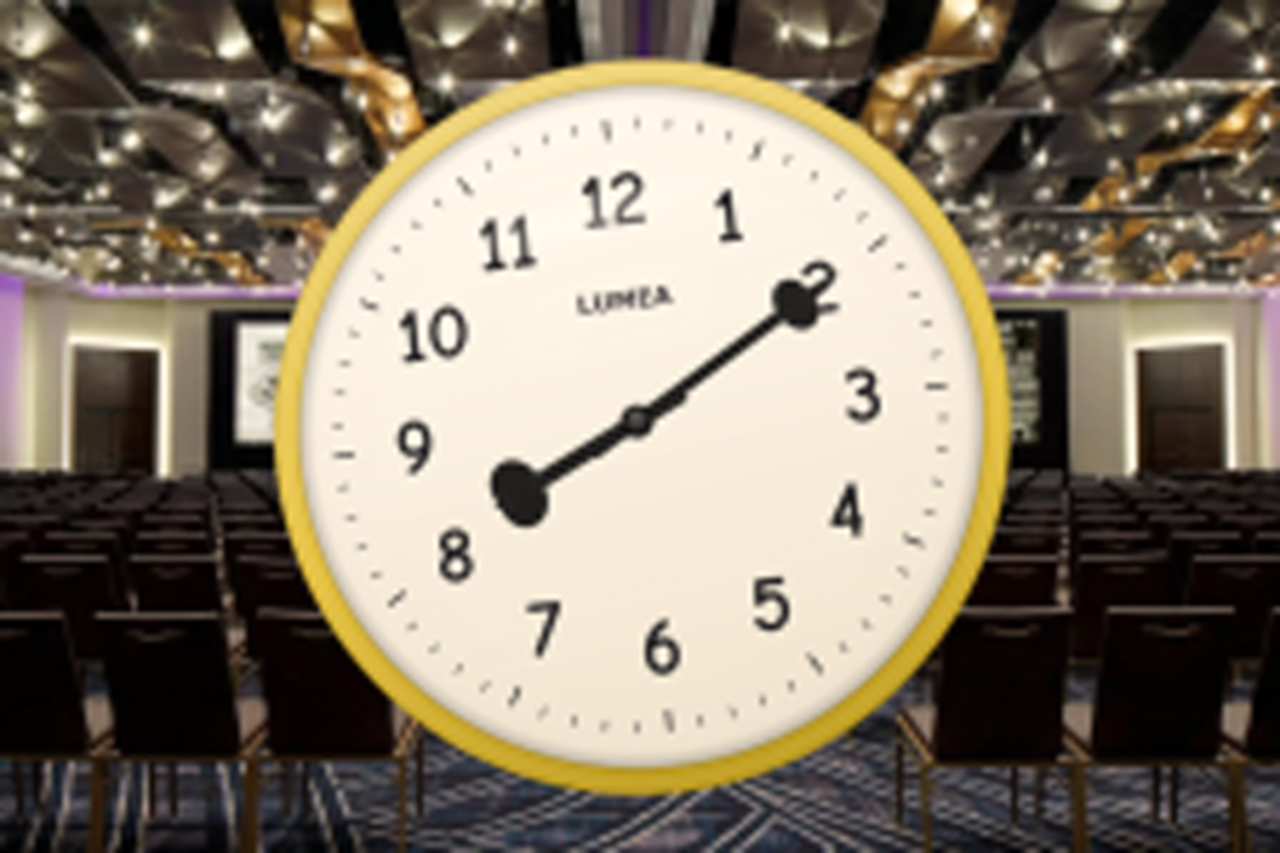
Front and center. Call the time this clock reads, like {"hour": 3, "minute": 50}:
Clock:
{"hour": 8, "minute": 10}
